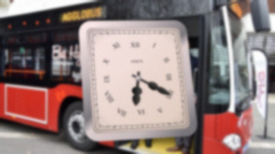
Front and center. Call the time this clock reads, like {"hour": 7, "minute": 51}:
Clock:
{"hour": 6, "minute": 20}
